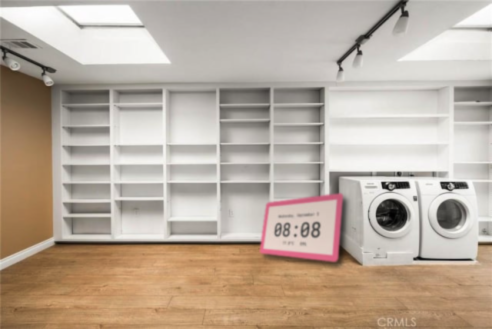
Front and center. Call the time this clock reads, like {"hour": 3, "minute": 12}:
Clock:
{"hour": 8, "minute": 8}
